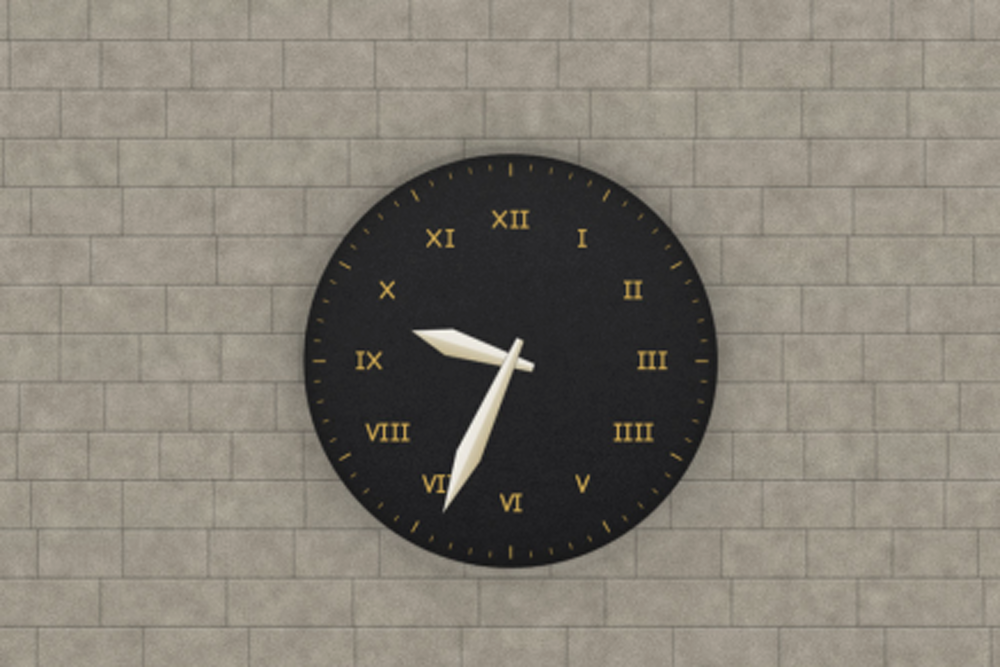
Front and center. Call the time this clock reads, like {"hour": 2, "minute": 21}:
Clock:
{"hour": 9, "minute": 34}
